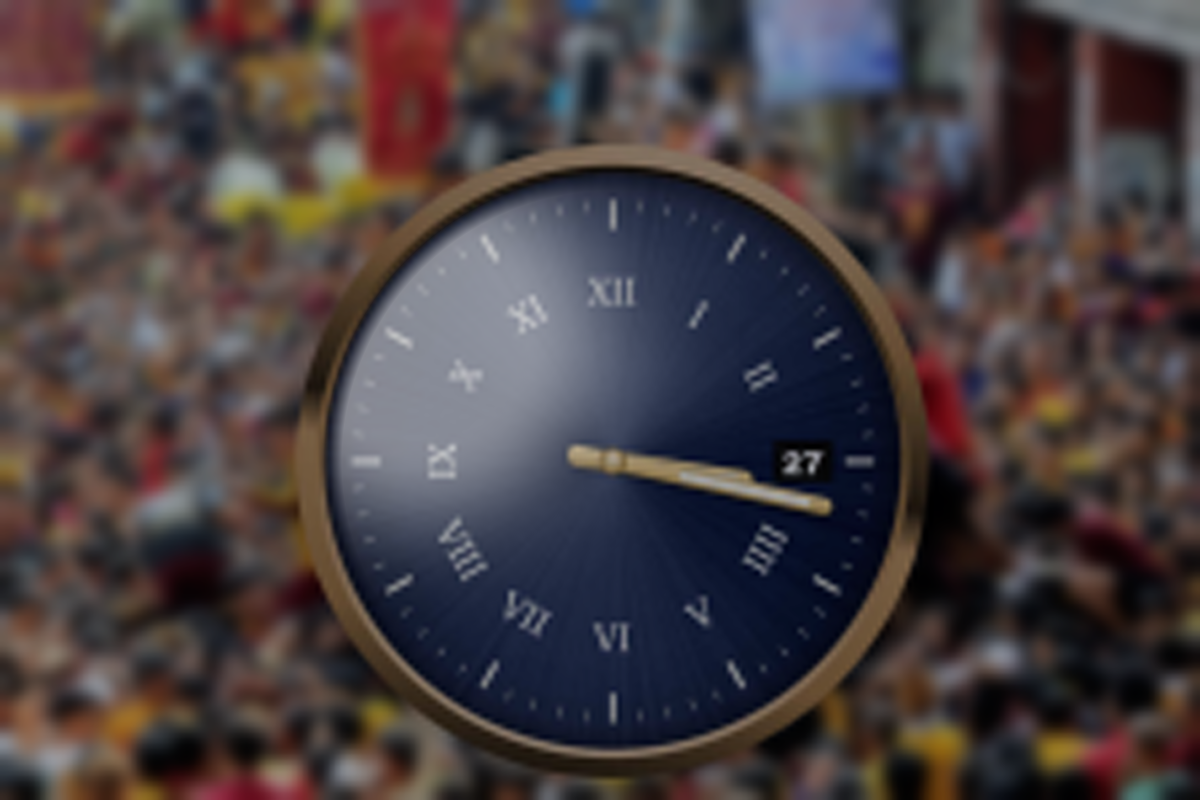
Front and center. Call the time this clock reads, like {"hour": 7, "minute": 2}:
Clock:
{"hour": 3, "minute": 17}
